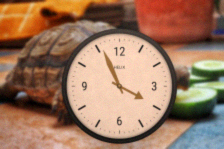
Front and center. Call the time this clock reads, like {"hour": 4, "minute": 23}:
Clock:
{"hour": 3, "minute": 56}
